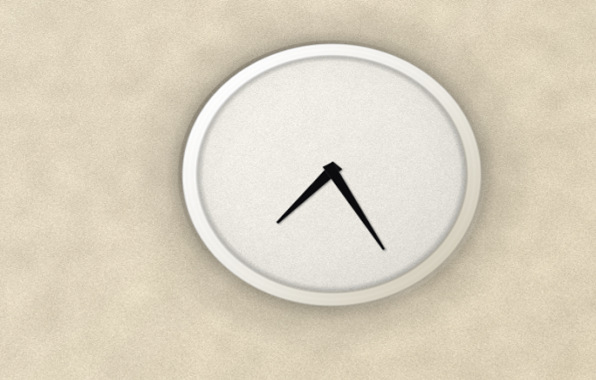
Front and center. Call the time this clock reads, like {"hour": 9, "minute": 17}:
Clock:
{"hour": 7, "minute": 25}
